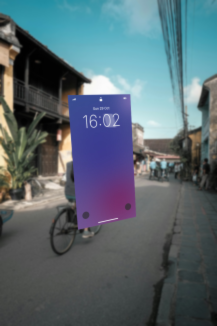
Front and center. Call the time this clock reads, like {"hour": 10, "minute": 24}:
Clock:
{"hour": 16, "minute": 2}
